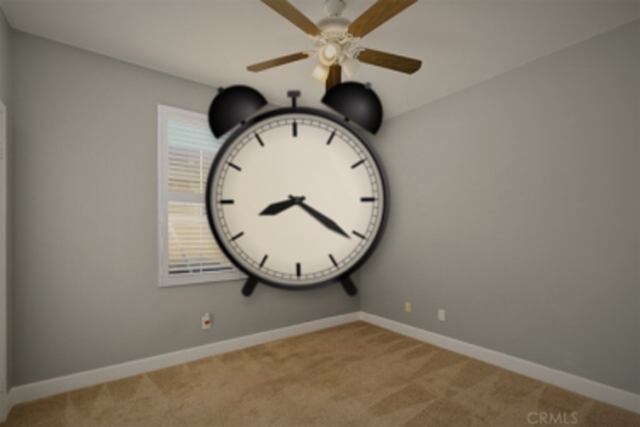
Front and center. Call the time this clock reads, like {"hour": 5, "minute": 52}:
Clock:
{"hour": 8, "minute": 21}
